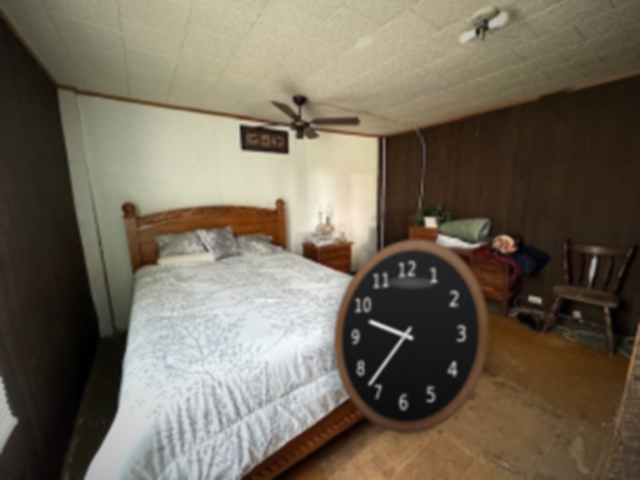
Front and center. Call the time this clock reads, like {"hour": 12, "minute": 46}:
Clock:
{"hour": 9, "minute": 37}
